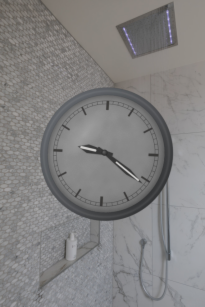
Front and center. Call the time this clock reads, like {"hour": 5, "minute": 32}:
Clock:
{"hour": 9, "minute": 21}
